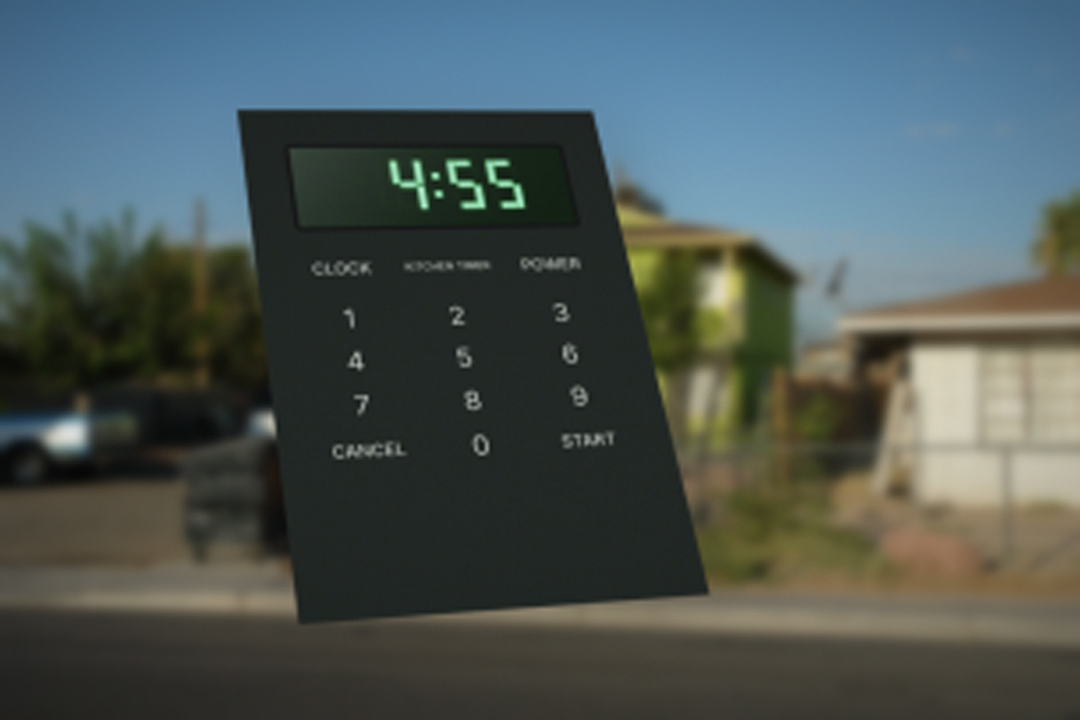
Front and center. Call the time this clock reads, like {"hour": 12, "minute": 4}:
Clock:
{"hour": 4, "minute": 55}
